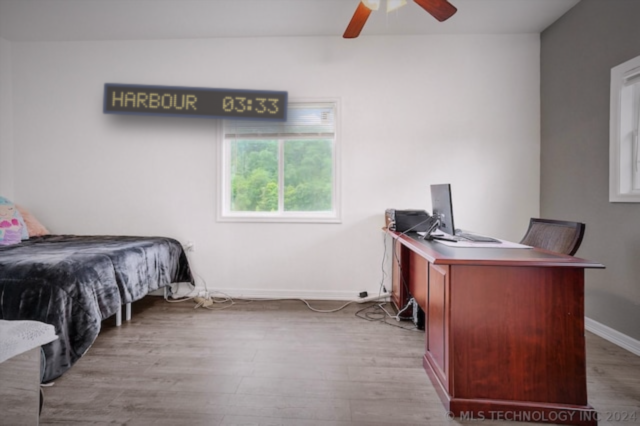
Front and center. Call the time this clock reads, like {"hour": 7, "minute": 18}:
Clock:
{"hour": 3, "minute": 33}
